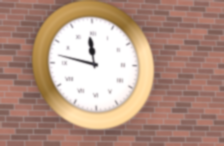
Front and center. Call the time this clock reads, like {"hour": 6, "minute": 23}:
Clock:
{"hour": 11, "minute": 47}
